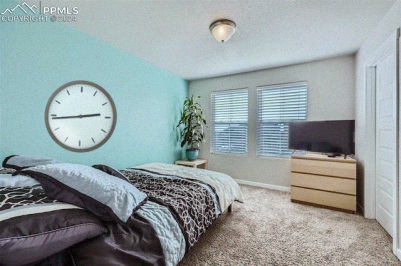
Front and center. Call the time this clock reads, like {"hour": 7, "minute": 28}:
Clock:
{"hour": 2, "minute": 44}
